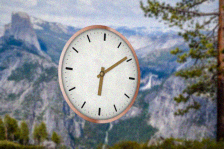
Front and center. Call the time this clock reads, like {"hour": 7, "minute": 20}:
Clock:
{"hour": 6, "minute": 9}
